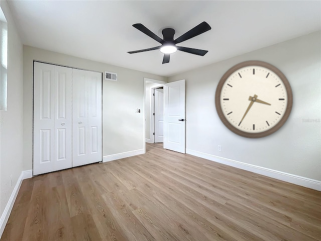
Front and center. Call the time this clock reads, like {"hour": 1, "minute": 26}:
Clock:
{"hour": 3, "minute": 35}
